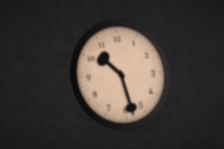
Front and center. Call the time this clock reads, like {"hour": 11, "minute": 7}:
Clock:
{"hour": 10, "minute": 28}
